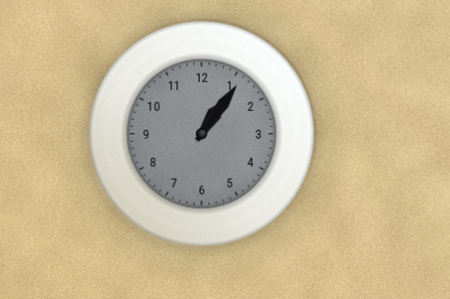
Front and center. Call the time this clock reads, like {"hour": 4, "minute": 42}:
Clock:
{"hour": 1, "minute": 6}
